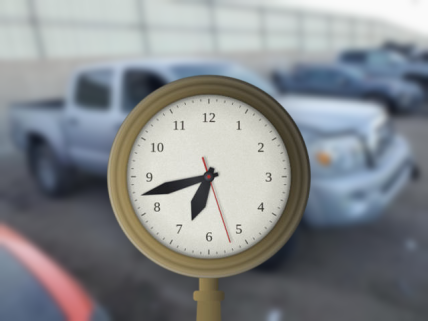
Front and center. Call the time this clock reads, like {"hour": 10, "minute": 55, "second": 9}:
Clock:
{"hour": 6, "minute": 42, "second": 27}
